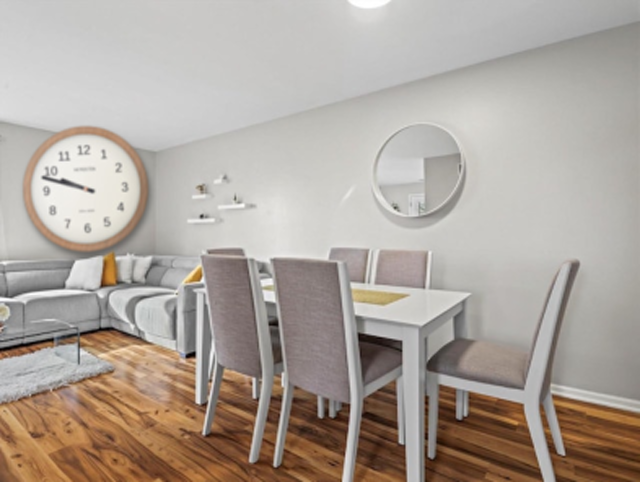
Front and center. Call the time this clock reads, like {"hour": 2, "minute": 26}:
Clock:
{"hour": 9, "minute": 48}
